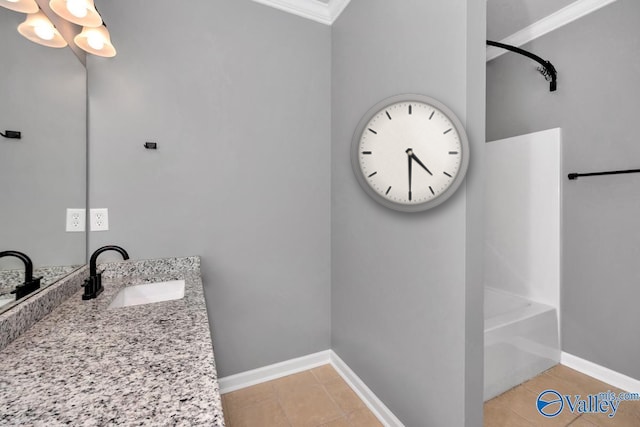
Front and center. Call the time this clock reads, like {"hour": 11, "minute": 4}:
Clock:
{"hour": 4, "minute": 30}
